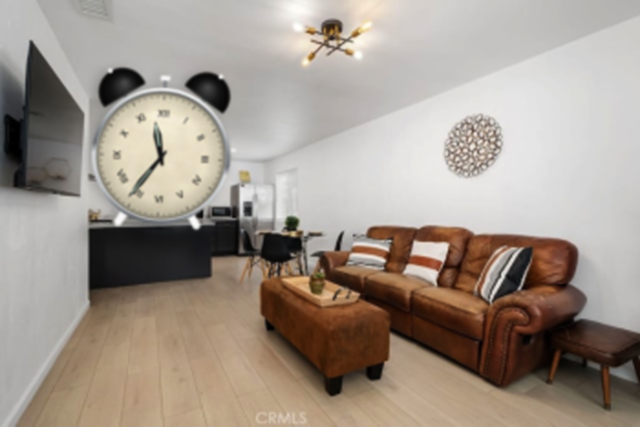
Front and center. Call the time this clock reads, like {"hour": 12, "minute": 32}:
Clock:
{"hour": 11, "minute": 36}
